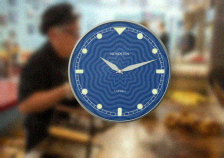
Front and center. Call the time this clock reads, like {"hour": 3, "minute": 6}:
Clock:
{"hour": 10, "minute": 12}
